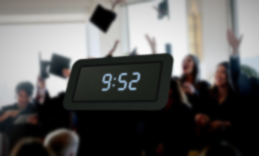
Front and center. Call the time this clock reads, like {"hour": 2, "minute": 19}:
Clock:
{"hour": 9, "minute": 52}
